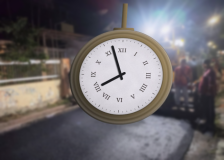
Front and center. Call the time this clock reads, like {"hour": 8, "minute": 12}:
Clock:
{"hour": 7, "minute": 57}
